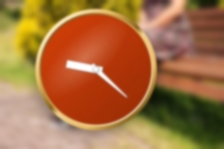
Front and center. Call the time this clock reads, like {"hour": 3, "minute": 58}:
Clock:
{"hour": 9, "minute": 22}
